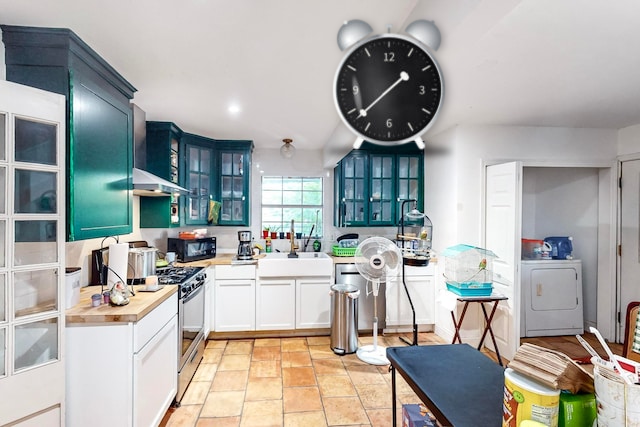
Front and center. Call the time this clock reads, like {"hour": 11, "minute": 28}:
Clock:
{"hour": 1, "minute": 38}
